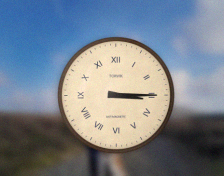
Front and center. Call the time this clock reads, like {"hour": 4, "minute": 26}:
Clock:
{"hour": 3, "minute": 15}
